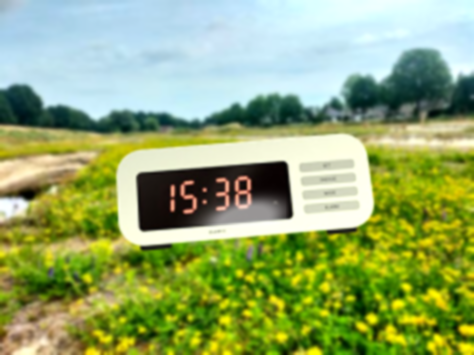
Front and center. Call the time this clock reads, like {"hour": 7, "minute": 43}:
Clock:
{"hour": 15, "minute": 38}
